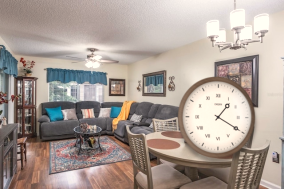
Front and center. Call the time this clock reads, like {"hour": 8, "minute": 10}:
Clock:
{"hour": 1, "minute": 20}
